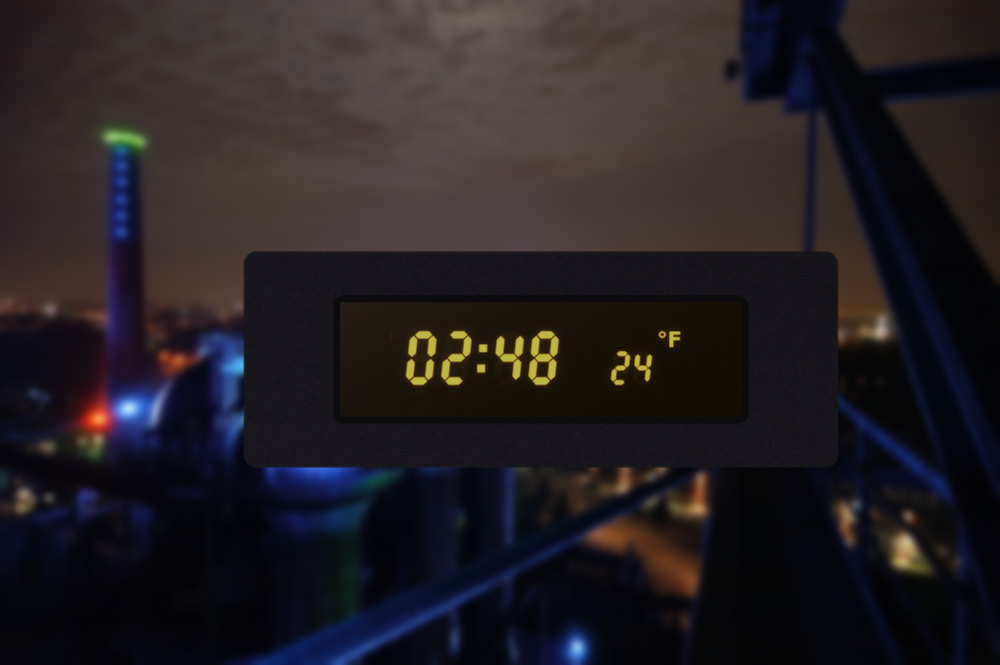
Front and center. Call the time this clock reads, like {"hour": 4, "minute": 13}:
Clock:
{"hour": 2, "minute": 48}
